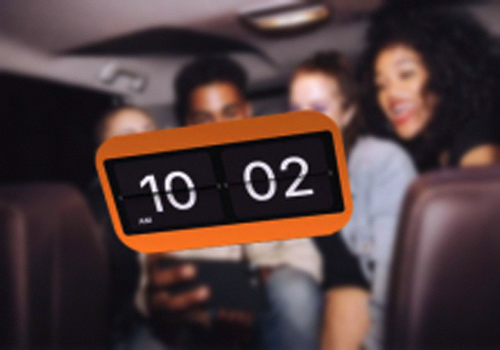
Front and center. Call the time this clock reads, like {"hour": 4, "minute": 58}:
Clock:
{"hour": 10, "minute": 2}
